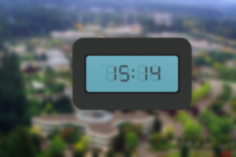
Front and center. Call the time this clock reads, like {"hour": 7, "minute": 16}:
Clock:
{"hour": 15, "minute": 14}
